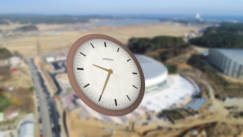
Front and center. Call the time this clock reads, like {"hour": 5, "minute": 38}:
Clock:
{"hour": 9, "minute": 35}
